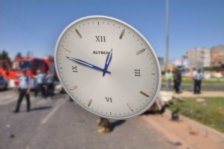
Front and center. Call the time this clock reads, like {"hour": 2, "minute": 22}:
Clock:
{"hour": 12, "minute": 48}
